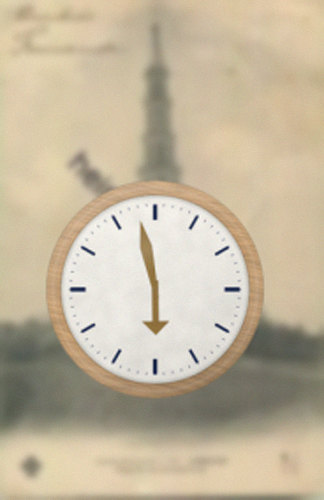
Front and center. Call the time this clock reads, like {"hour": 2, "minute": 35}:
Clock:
{"hour": 5, "minute": 58}
